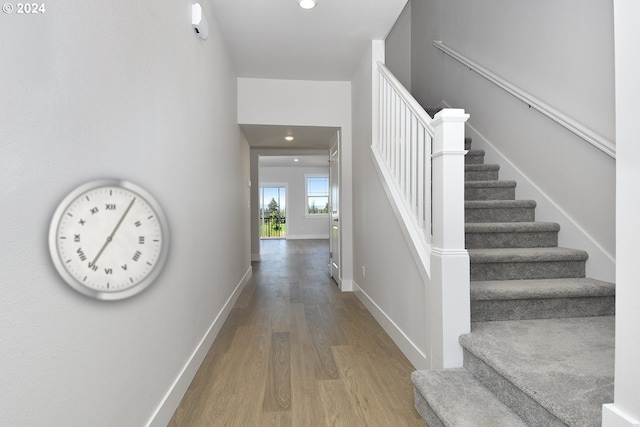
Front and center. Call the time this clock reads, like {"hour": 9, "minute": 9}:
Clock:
{"hour": 7, "minute": 5}
